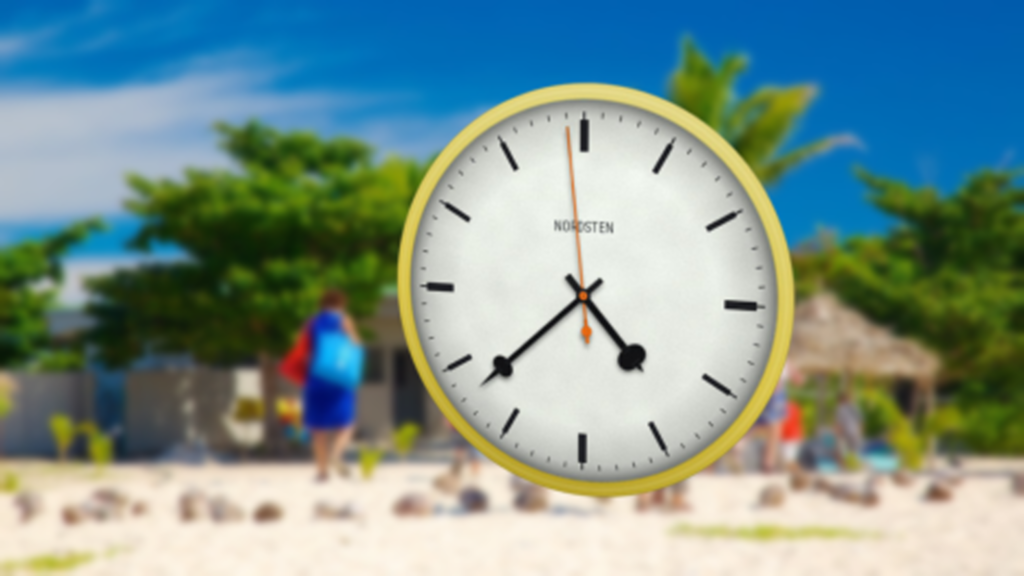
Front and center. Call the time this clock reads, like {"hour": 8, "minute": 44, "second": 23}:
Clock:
{"hour": 4, "minute": 37, "second": 59}
